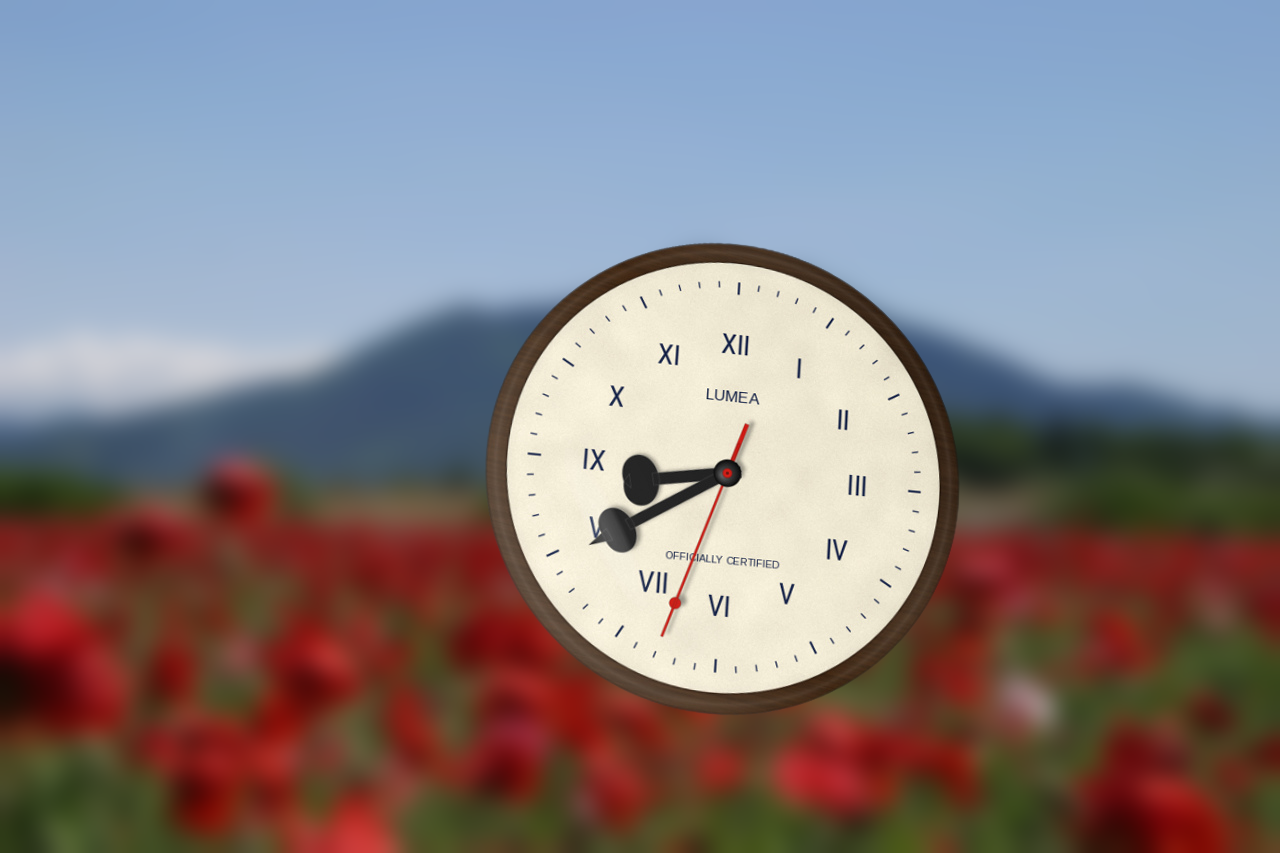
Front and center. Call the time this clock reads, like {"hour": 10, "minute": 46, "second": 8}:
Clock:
{"hour": 8, "minute": 39, "second": 33}
